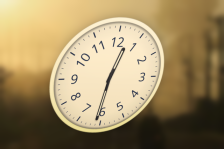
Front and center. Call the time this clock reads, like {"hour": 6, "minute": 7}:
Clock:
{"hour": 12, "minute": 31}
